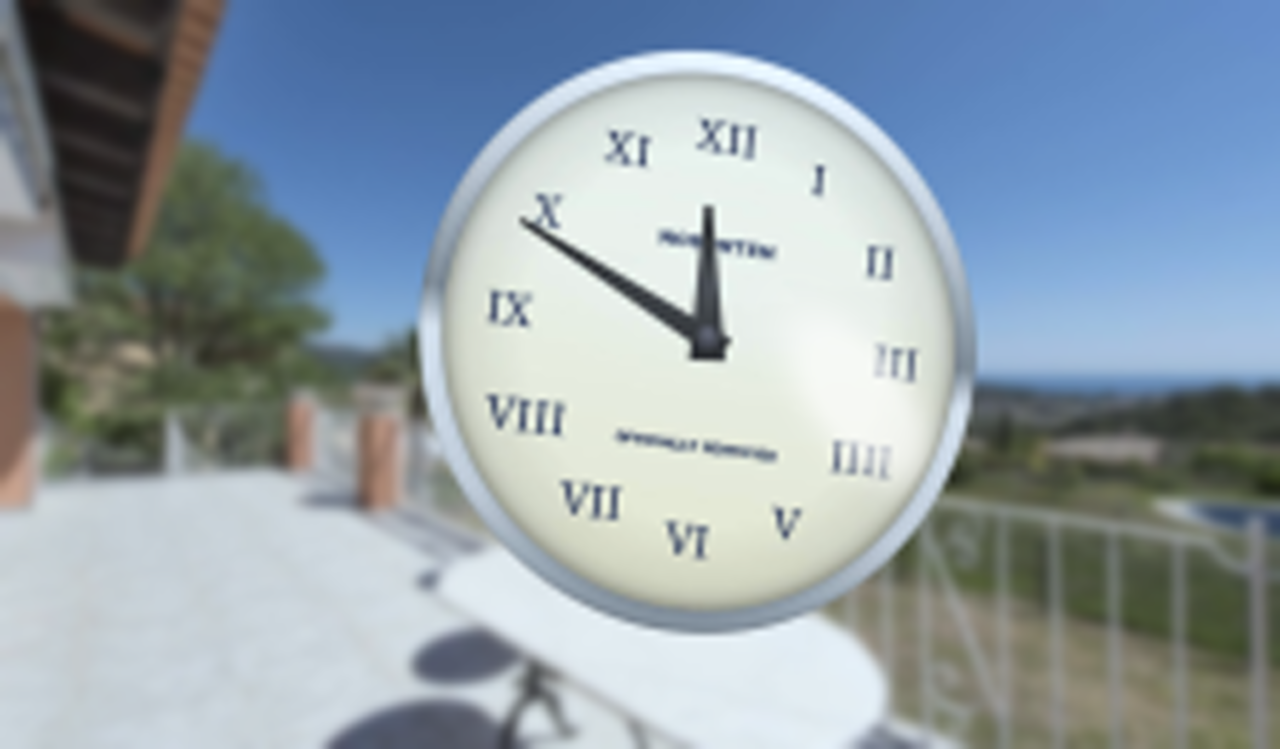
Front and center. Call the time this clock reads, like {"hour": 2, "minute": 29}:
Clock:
{"hour": 11, "minute": 49}
